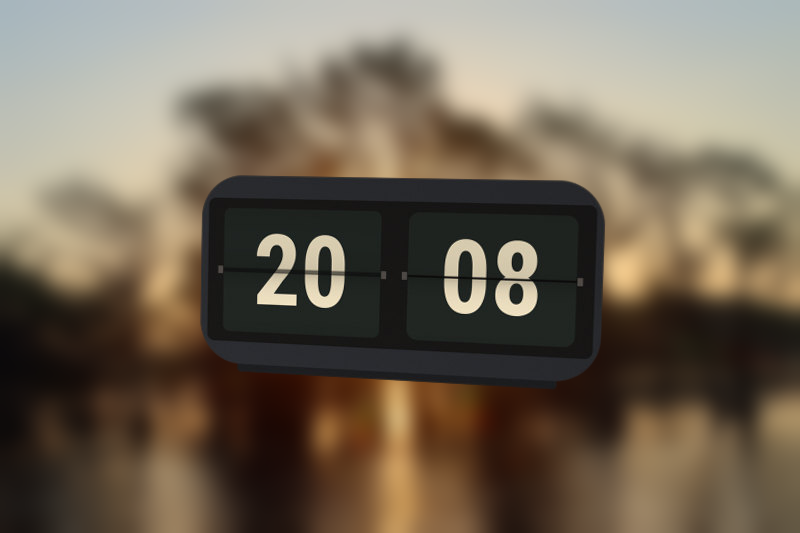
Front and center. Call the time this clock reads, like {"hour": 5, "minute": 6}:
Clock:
{"hour": 20, "minute": 8}
